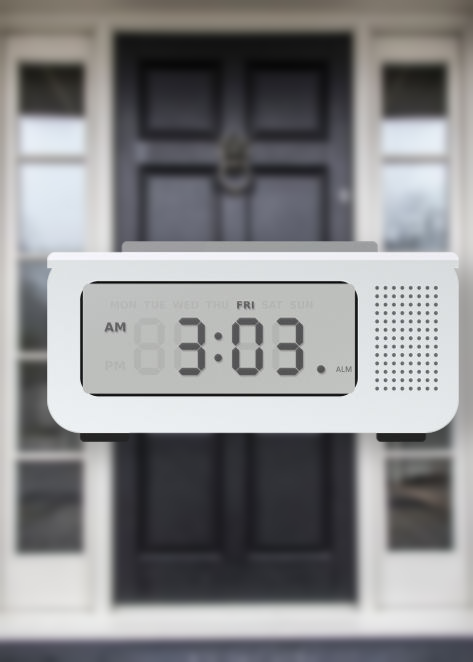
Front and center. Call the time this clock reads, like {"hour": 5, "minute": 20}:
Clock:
{"hour": 3, "minute": 3}
